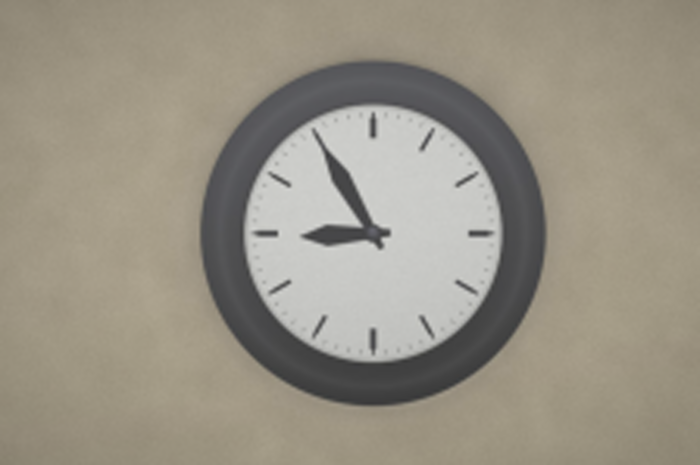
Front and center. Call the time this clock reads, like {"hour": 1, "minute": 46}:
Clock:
{"hour": 8, "minute": 55}
